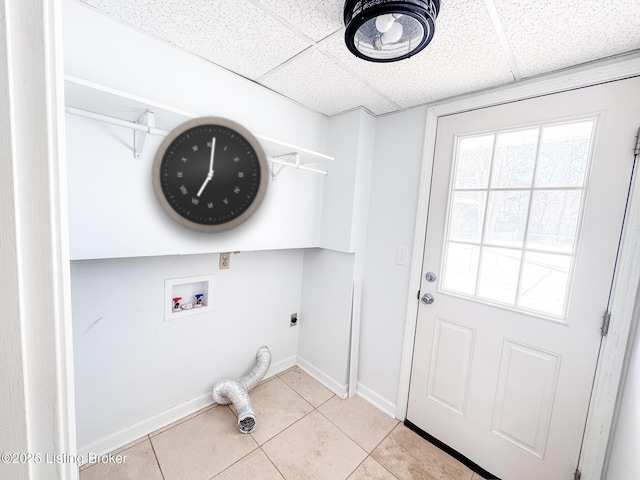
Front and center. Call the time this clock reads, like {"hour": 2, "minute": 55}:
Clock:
{"hour": 7, "minute": 1}
